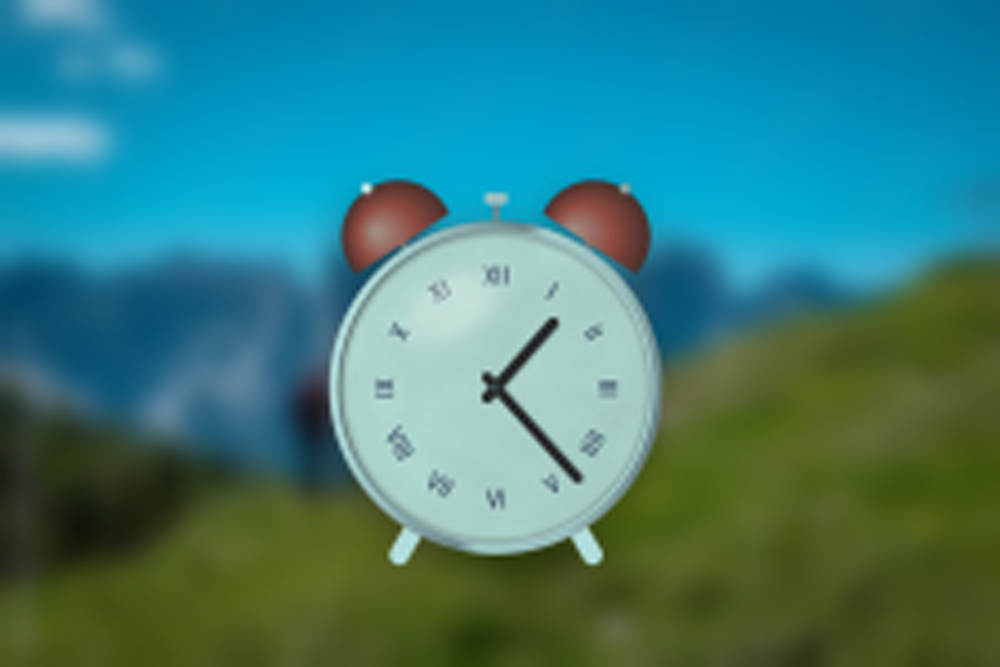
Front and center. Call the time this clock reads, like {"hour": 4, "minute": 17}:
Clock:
{"hour": 1, "minute": 23}
